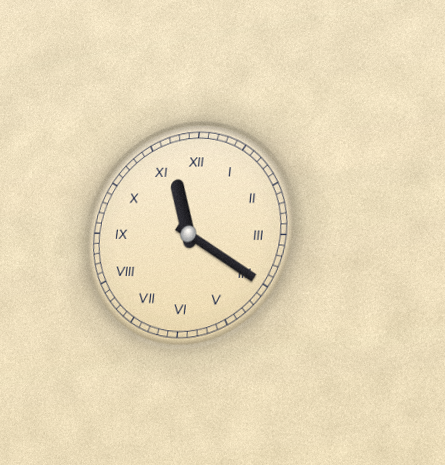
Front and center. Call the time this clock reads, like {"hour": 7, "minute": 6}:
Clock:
{"hour": 11, "minute": 20}
